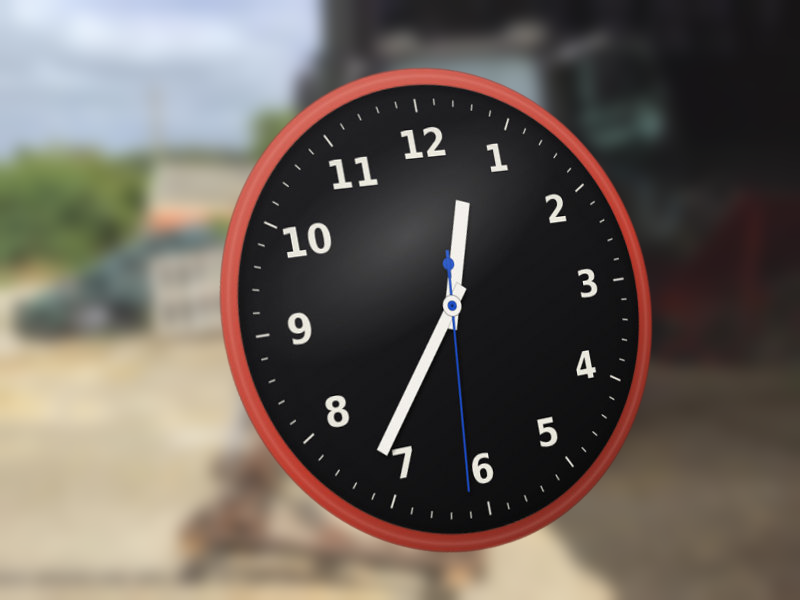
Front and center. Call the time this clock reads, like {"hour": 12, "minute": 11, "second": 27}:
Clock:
{"hour": 12, "minute": 36, "second": 31}
